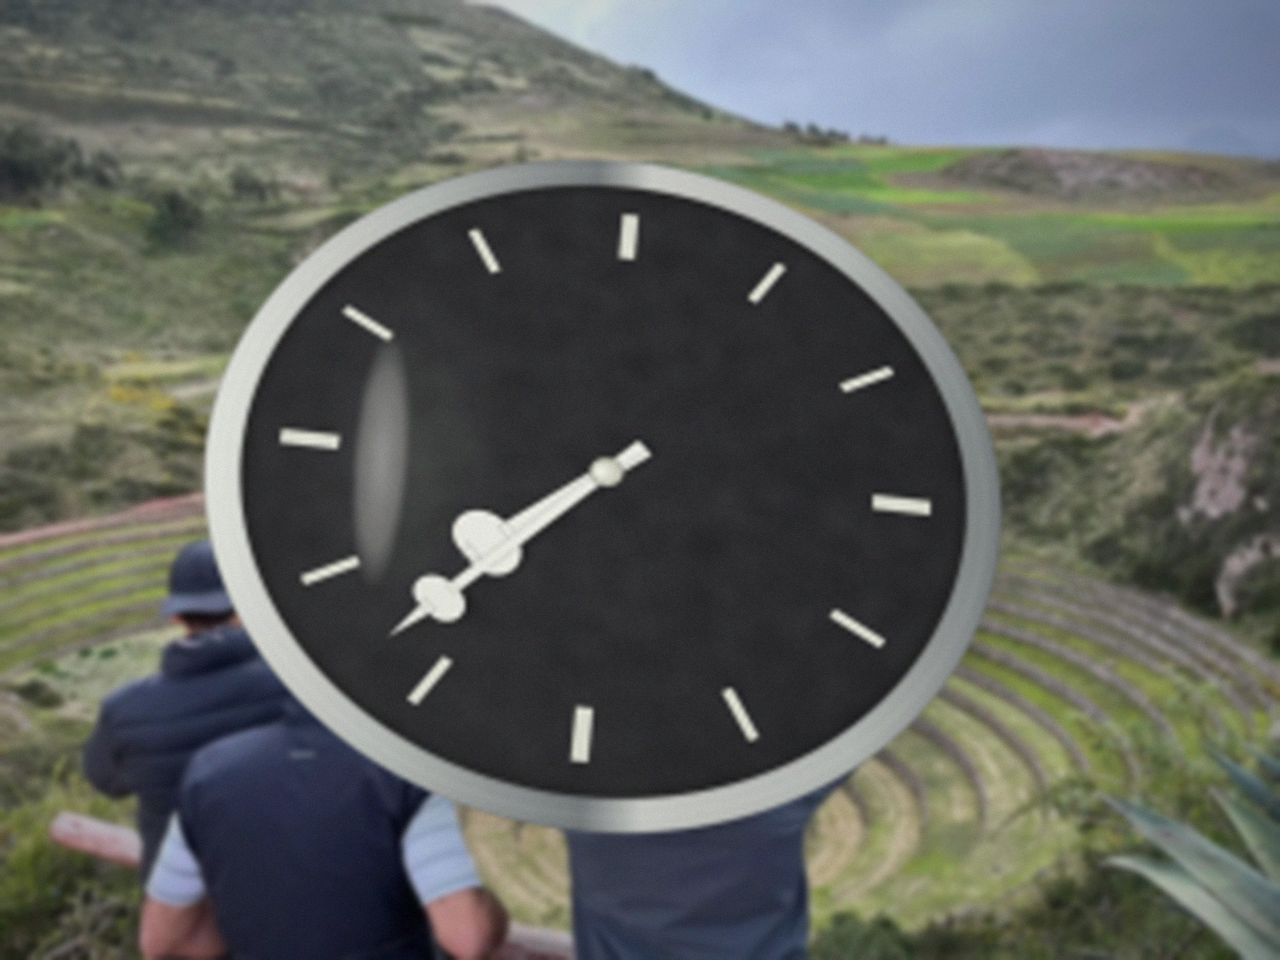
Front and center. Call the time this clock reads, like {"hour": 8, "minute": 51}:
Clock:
{"hour": 7, "minute": 37}
